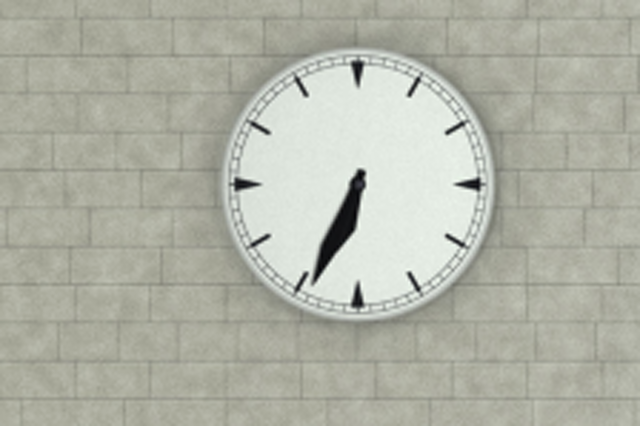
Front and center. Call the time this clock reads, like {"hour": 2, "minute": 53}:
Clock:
{"hour": 6, "minute": 34}
